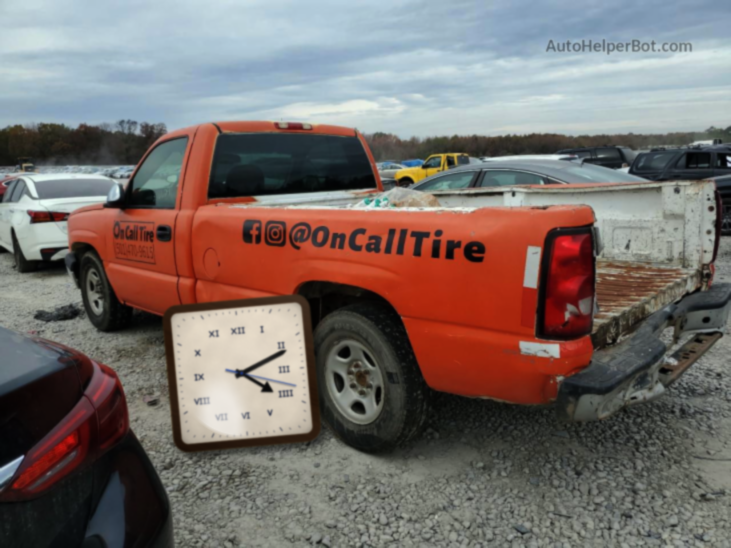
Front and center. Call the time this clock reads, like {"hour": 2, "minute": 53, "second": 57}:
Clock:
{"hour": 4, "minute": 11, "second": 18}
